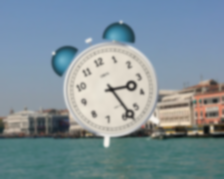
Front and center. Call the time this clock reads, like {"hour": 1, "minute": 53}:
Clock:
{"hour": 3, "minute": 28}
